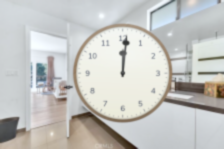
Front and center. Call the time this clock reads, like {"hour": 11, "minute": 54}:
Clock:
{"hour": 12, "minute": 1}
